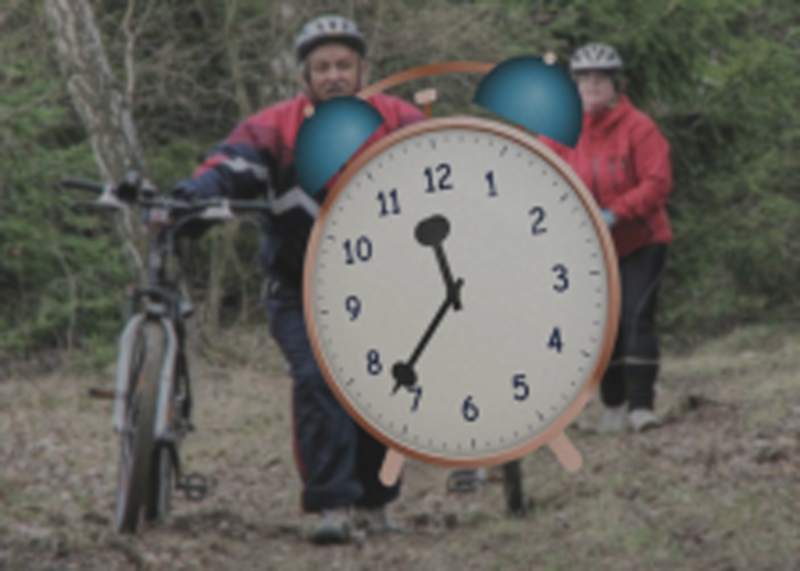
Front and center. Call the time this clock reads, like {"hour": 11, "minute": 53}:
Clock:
{"hour": 11, "minute": 37}
